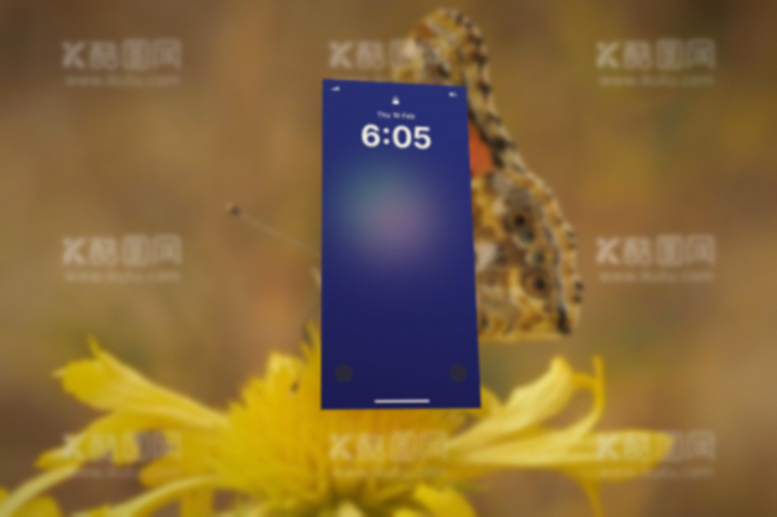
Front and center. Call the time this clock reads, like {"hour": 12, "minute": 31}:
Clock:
{"hour": 6, "minute": 5}
